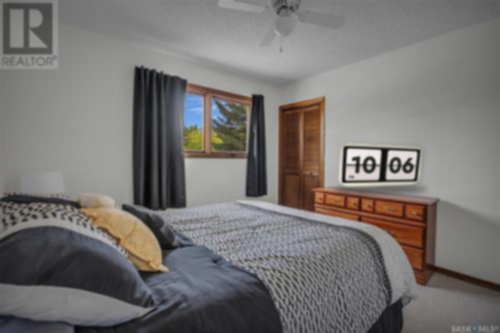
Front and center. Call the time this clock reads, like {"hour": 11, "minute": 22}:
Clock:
{"hour": 10, "minute": 6}
